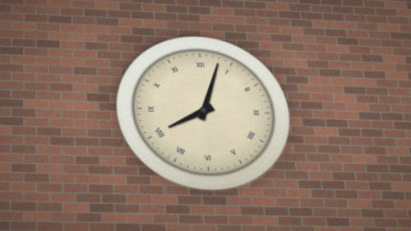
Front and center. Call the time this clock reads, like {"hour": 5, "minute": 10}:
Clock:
{"hour": 8, "minute": 3}
